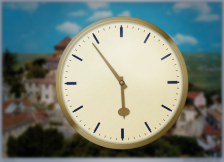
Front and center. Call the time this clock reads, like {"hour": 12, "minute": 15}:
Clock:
{"hour": 5, "minute": 54}
